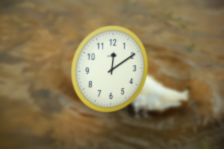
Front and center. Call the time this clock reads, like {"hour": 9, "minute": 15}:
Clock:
{"hour": 12, "minute": 10}
